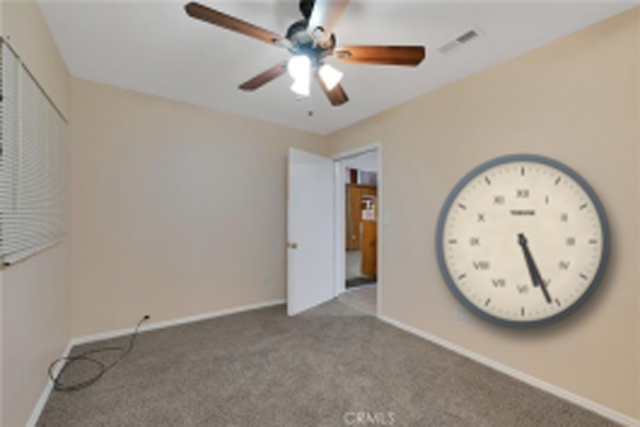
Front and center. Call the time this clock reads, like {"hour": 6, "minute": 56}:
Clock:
{"hour": 5, "minute": 26}
